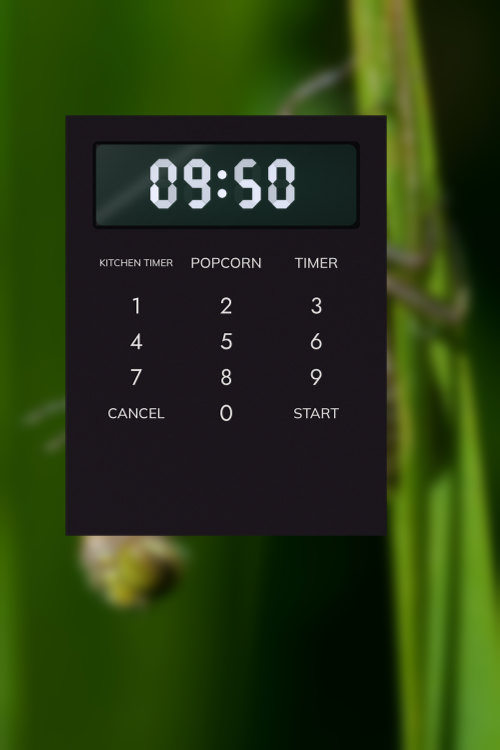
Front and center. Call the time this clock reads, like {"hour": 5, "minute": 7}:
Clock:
{"hour": 9, "minute": 50}
